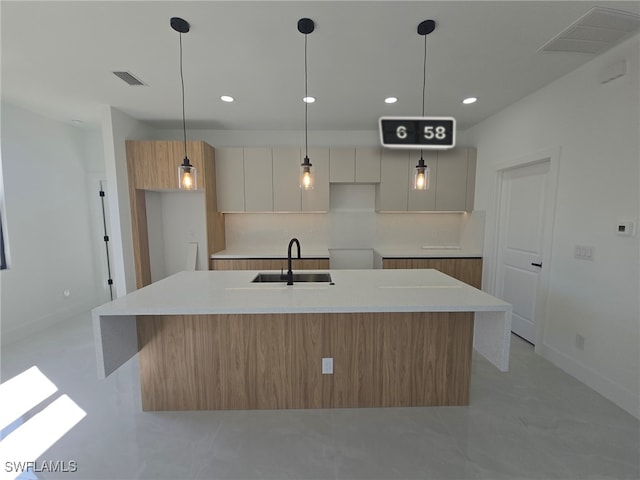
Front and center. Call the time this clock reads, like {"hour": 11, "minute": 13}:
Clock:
{"hour": 6, "minute": 58}
